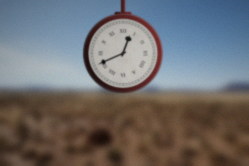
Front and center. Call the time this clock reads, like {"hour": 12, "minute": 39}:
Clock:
{"hour": 12, "minute": 41}
